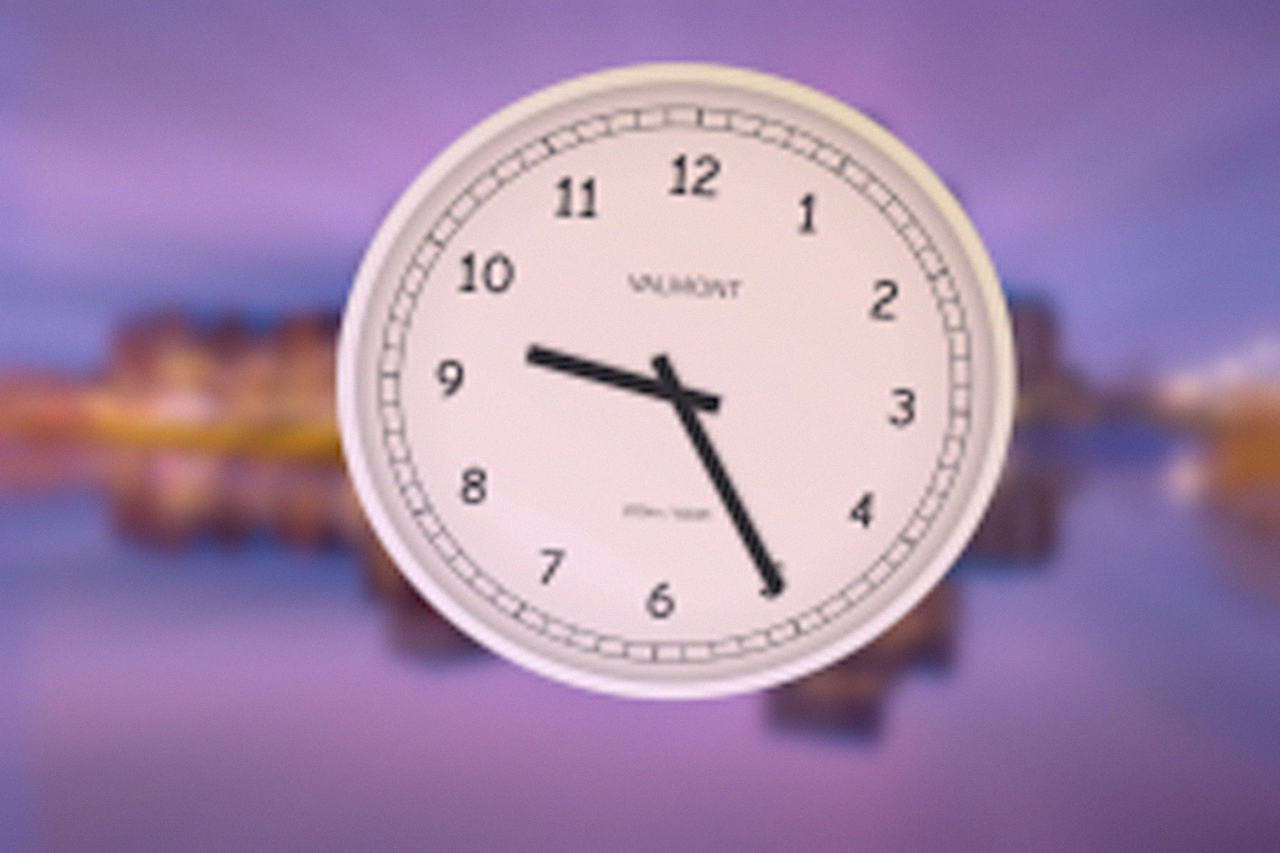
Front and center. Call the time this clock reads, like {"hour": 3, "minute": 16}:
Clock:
{"hour": 9, "minute": 25}
